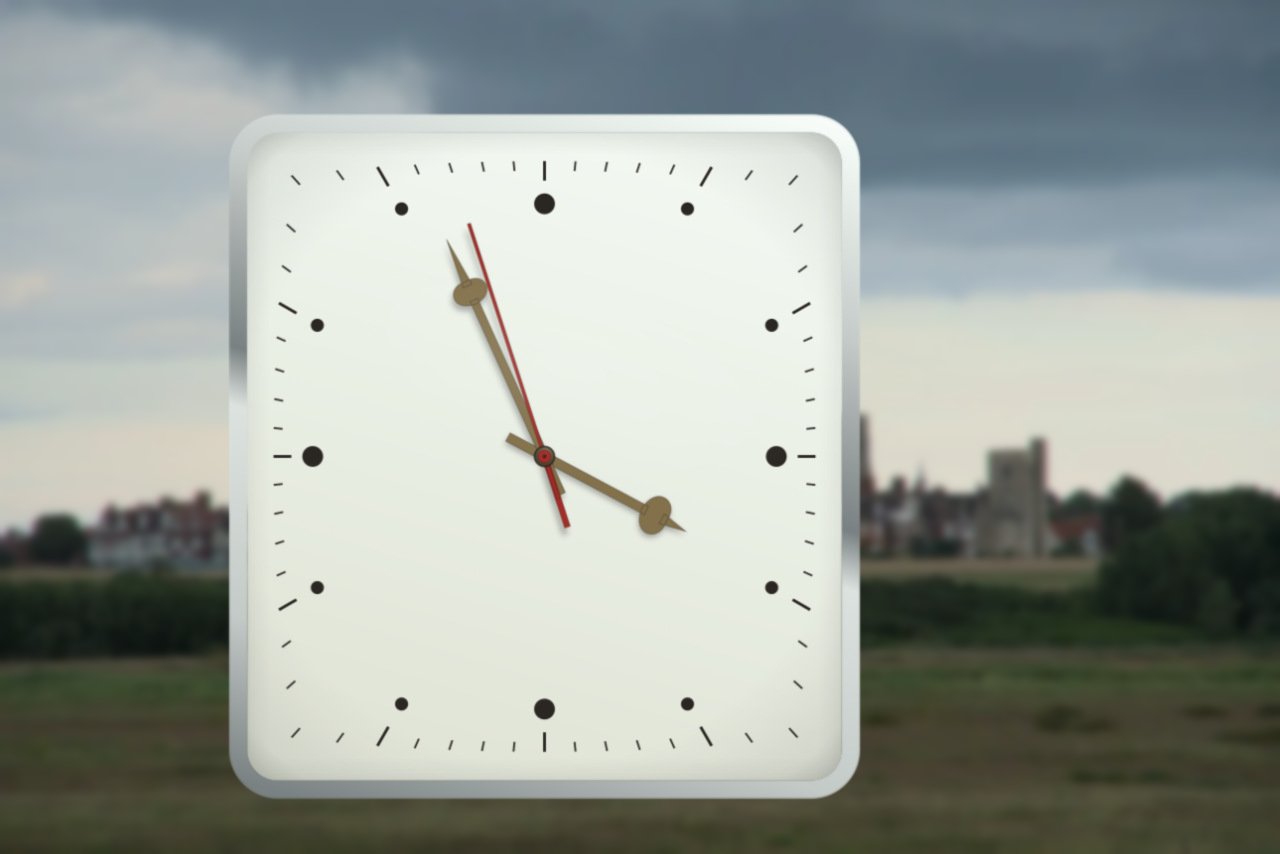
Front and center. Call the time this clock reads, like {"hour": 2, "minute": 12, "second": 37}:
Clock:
{"hour": 3, "minute": 55, "second": 57}
